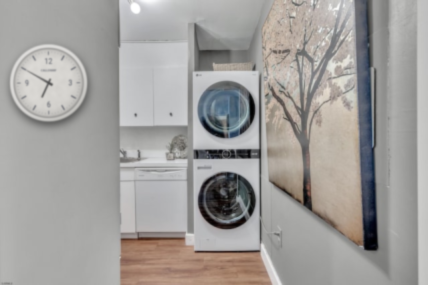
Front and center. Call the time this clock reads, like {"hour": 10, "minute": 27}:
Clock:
{"hour": 6, "minute": 50}
